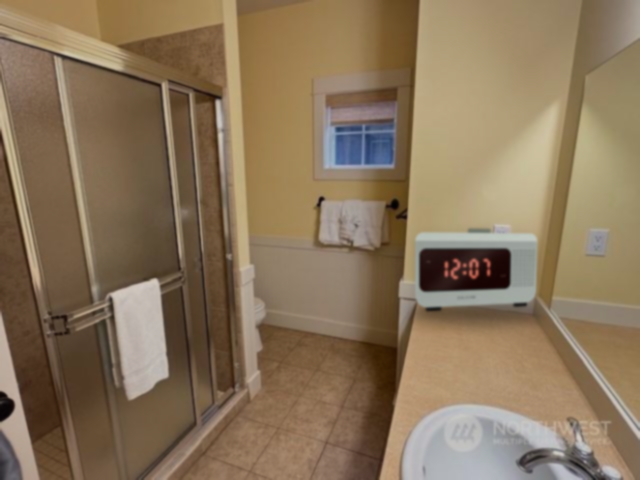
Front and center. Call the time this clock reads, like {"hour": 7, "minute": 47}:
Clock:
{"hour": 12, "minute": 7}
